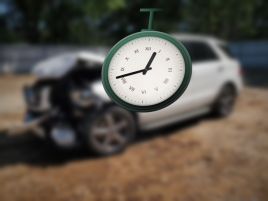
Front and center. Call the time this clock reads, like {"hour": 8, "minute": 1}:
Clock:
{"hour": 12, "minute": 42}
